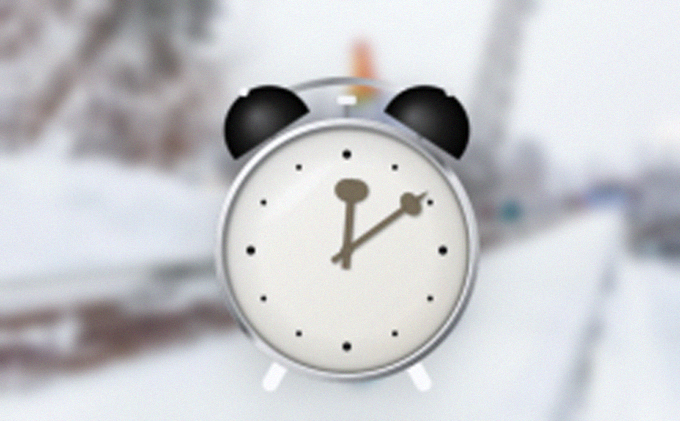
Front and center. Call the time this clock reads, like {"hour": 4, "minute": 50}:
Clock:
{"hour": 12, "minute": 9}
